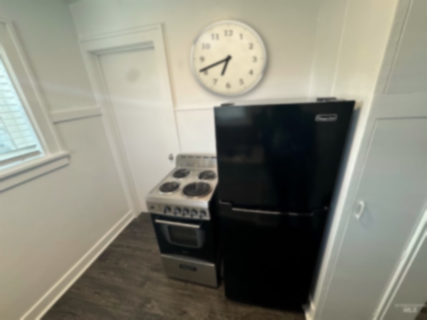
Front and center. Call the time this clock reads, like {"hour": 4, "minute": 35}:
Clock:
{"hour": 6, "minute": 41}
